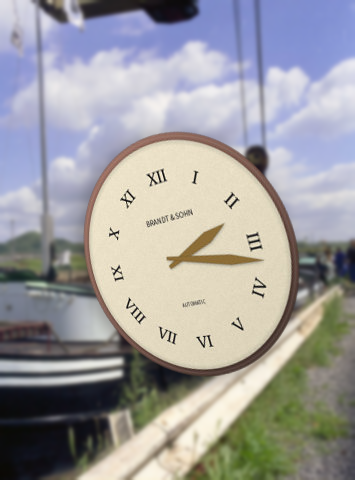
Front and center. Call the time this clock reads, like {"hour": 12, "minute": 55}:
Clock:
{"hour": 2, "minute": 17}
